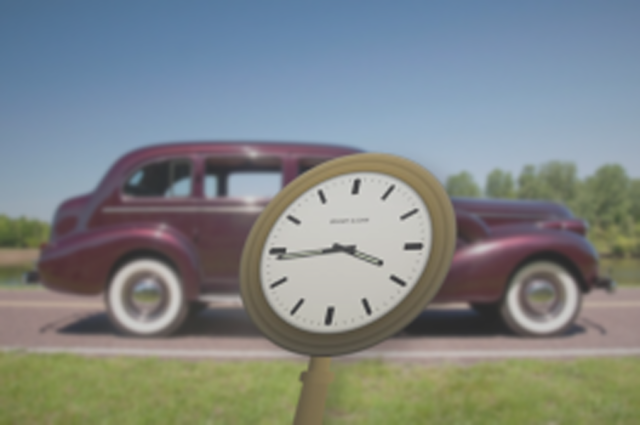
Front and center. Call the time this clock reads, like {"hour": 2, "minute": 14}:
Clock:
{"hour": 3, "minute": 44}
